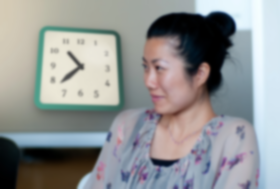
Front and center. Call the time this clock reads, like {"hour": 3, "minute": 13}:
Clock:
{"hour": 10, "minute": 38}
